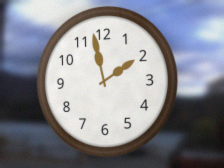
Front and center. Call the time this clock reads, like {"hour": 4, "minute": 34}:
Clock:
{"hour": 1, "minute": 58}
